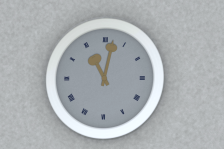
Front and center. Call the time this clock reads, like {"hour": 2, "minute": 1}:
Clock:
{"hour": 11, "minute": 2}
